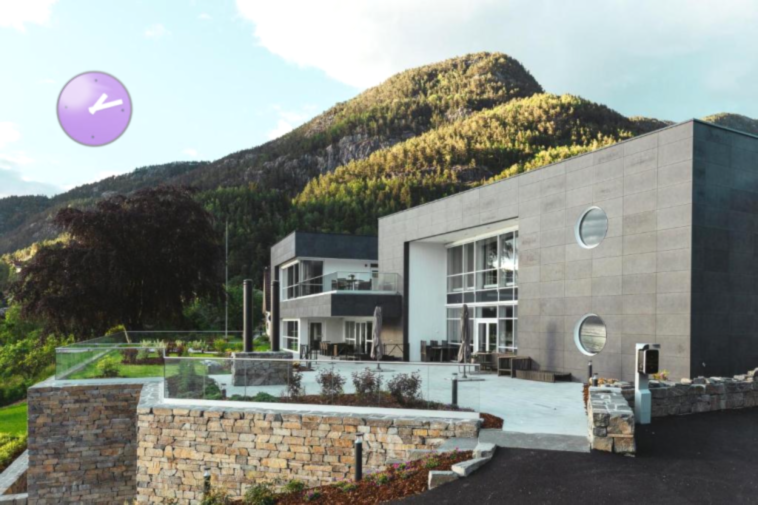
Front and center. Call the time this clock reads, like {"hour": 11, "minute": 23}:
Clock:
{"hour": 1, "minute": 12}
